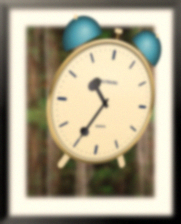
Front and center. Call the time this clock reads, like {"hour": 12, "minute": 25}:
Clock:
{"hour": 10, "minute": 35}
